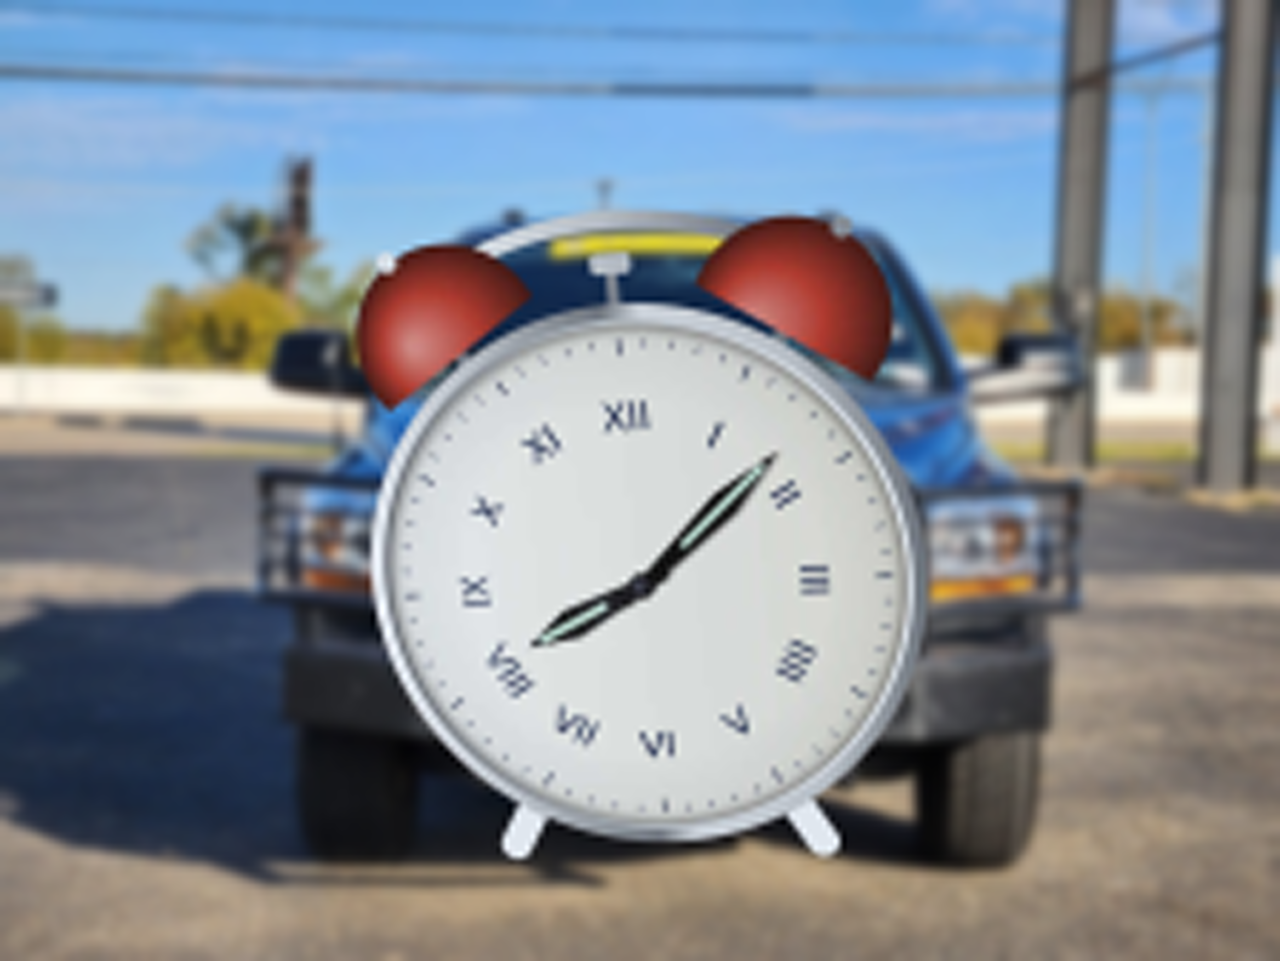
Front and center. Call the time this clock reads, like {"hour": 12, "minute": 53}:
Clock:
{"hour": 8, "minute": 8}
